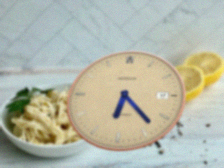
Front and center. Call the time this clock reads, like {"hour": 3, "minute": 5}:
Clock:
{"hour": 6, "minute": 23}
